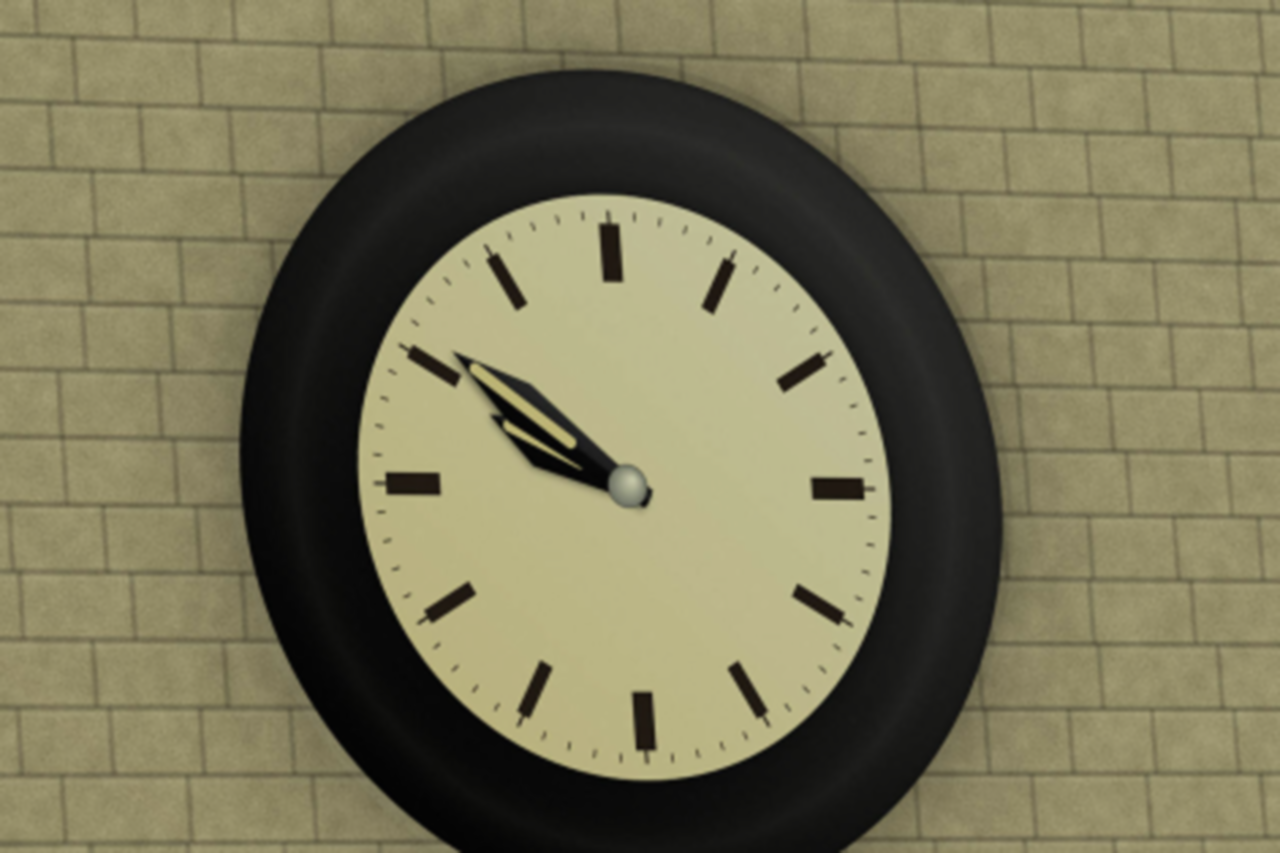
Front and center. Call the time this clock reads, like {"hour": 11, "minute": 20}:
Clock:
{"hour": 9, "minute": 51}
